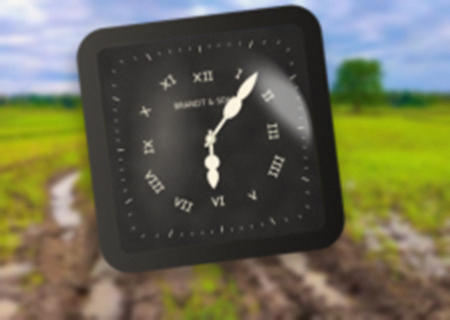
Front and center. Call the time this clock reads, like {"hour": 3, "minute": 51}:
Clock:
{"hour": 6, "minute": 7}
